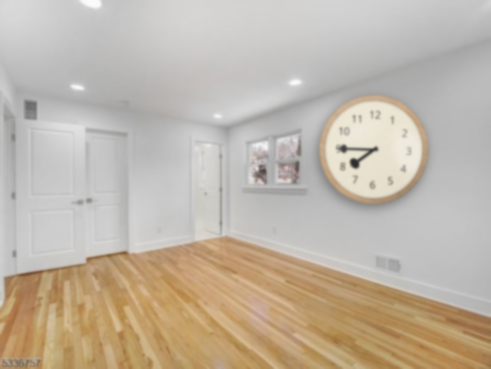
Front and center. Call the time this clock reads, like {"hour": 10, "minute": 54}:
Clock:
{"hour": 7, "minute": 45}
